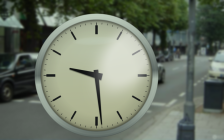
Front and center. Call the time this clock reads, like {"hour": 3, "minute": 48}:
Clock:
{"hour": 9, "minute": 29}
